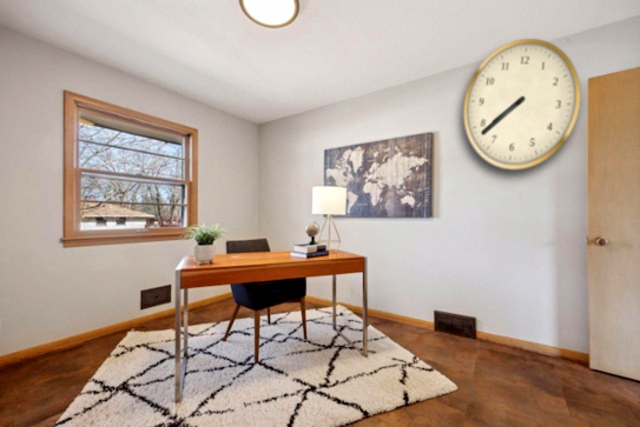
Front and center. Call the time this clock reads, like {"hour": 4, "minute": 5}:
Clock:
{"hour": 7, "minute": 38}
